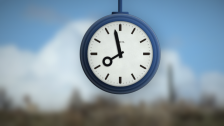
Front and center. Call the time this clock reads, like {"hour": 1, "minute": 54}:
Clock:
{"hour": 7, "minute": 58}
